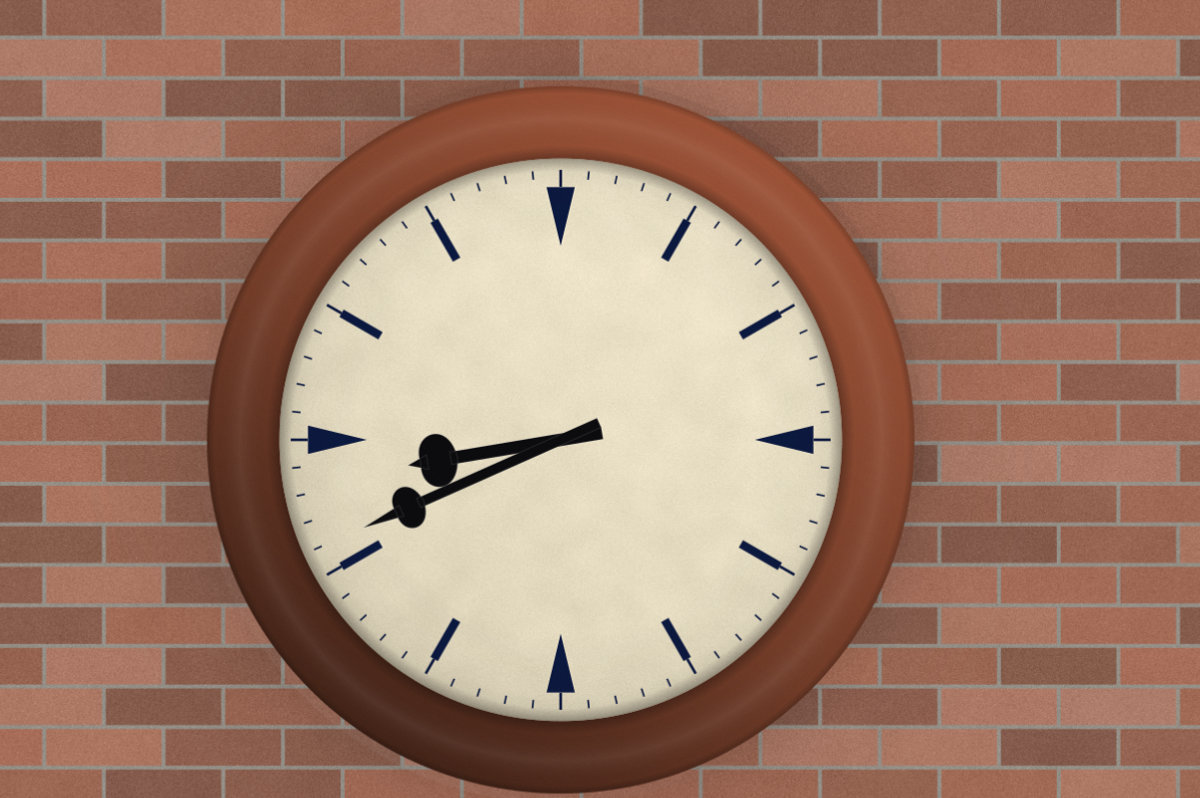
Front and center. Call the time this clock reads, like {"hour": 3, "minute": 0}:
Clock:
{"hour": 8, "minute": 41}
